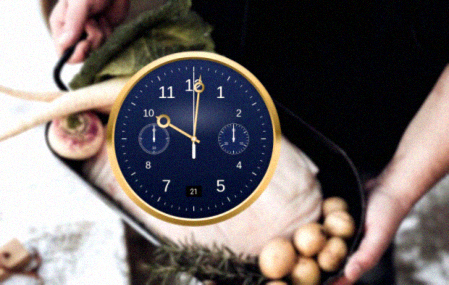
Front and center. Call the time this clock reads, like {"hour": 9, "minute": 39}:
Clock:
{"hour": 10, "minute": 1}
